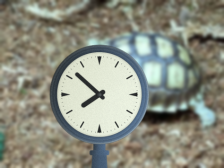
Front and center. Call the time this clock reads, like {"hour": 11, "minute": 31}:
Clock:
{"hour": 7, "minute": 52}
